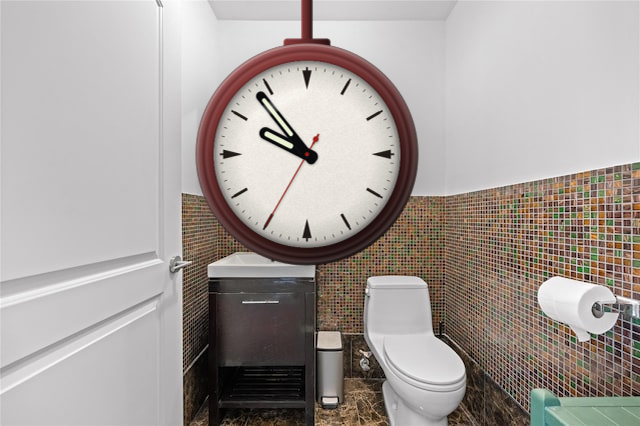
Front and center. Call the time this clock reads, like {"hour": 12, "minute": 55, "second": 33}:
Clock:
{"hour": 9, "minute": 53, "second": 35}
